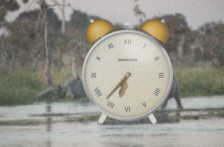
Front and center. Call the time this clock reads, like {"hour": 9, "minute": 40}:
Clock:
{"hour": 6, "minute": 37}
